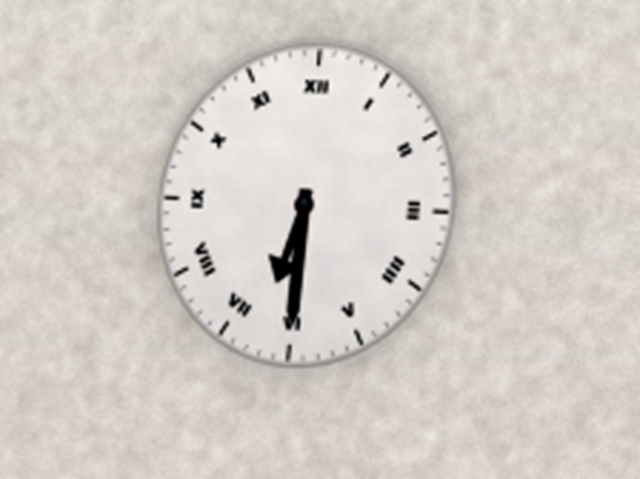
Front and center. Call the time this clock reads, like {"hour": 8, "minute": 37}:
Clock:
{"hour": 6, "minute": 30}
